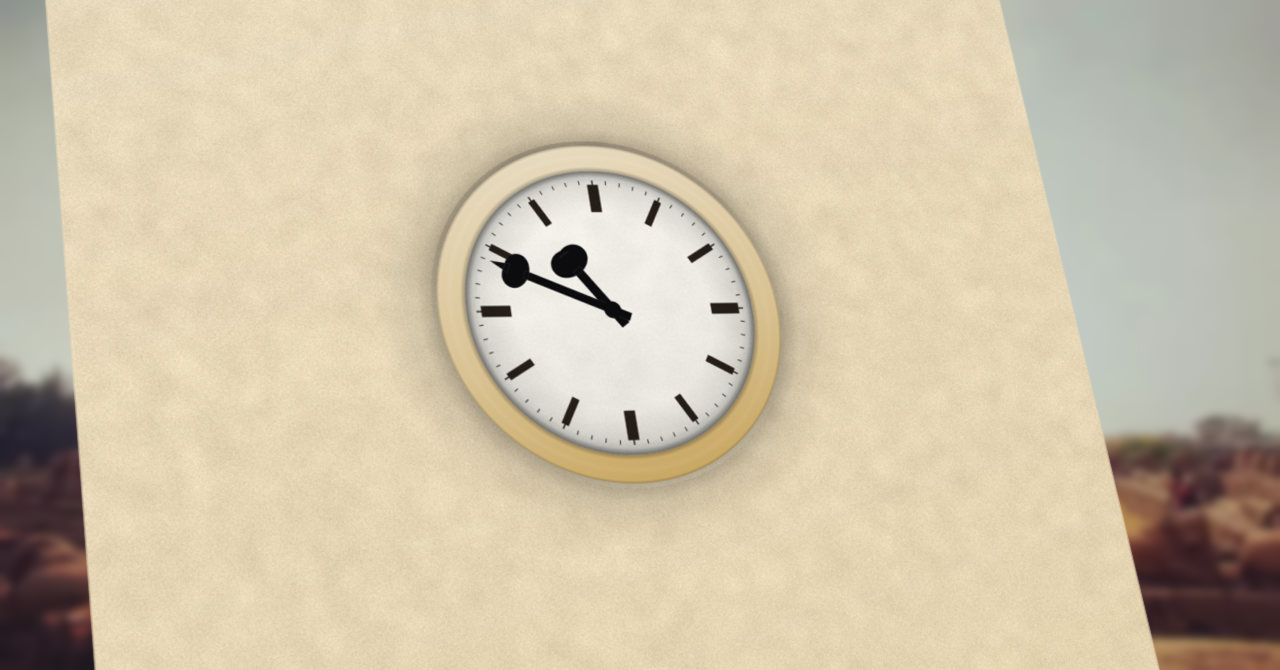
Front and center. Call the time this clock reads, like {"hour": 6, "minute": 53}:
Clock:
{"hour": 10, "minute": 49}
